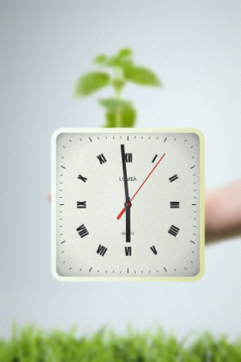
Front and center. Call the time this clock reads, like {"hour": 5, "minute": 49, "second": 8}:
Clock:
{"hour": 5, "minute": 59, "second": 6}
